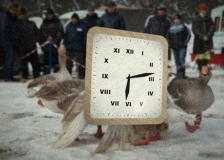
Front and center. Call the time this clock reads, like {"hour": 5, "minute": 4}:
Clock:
{"hour": 6, "minute": 13}
